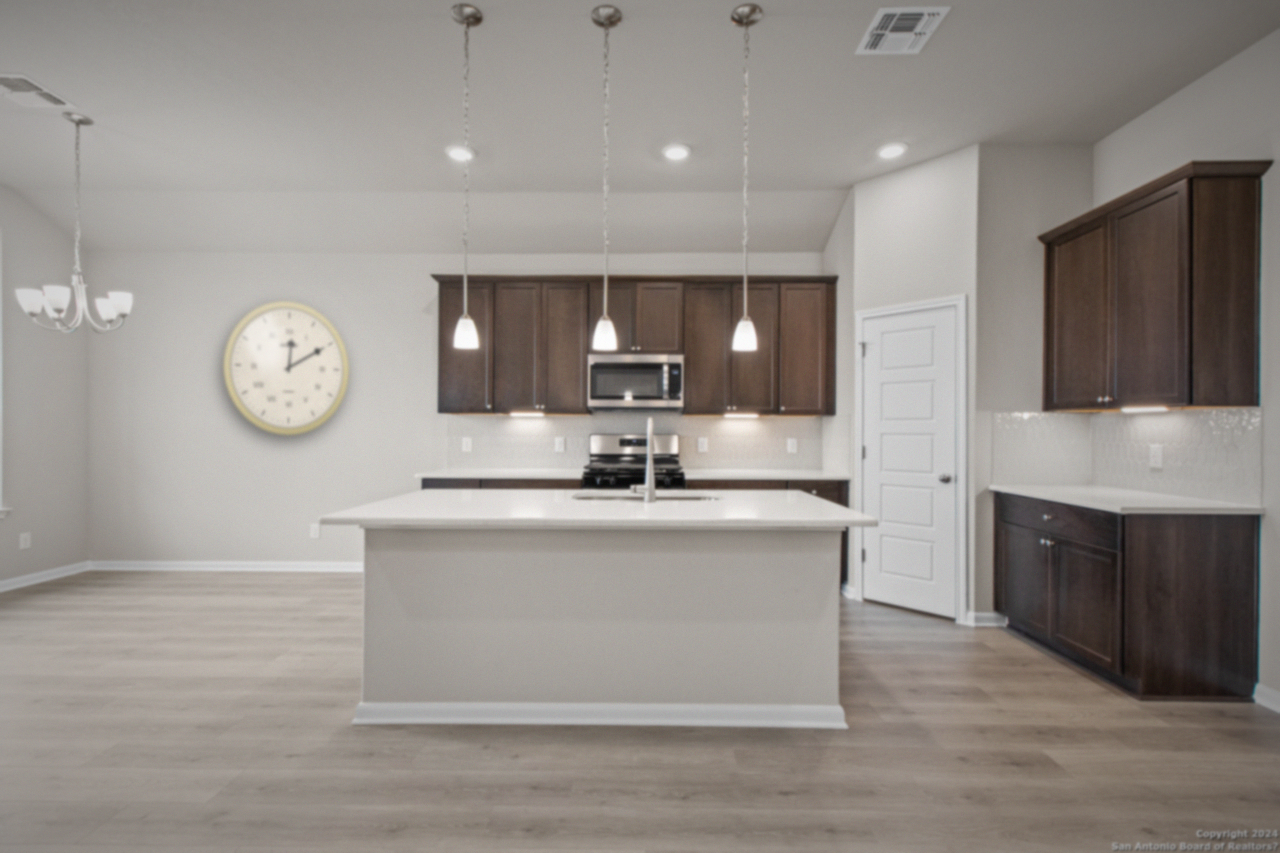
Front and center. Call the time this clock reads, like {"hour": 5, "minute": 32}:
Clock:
{"hour": 12, "minute": 10}
